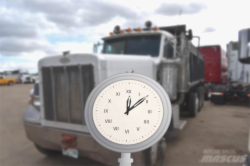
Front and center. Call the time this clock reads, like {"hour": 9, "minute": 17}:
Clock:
{"hour": 12, "minute": 8}
